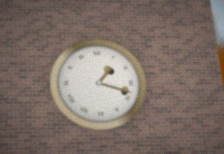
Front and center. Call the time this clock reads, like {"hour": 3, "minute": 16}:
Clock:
{"hour": 1, "minute": 18}
